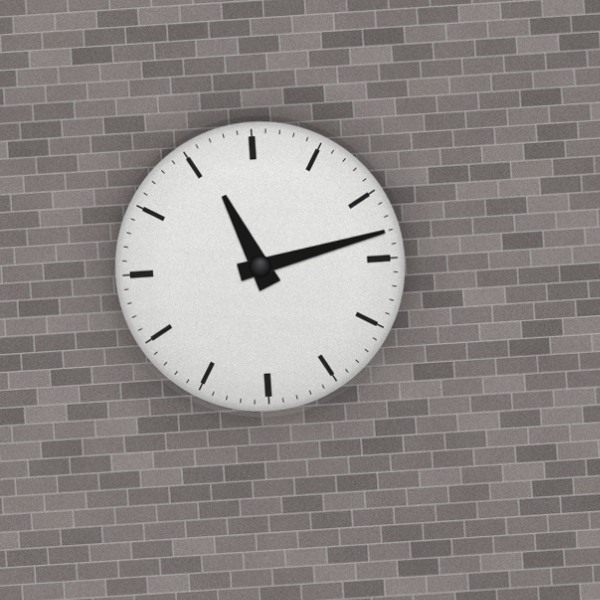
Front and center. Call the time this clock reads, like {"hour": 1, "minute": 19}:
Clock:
{"hour": 11, "minute": 13}
